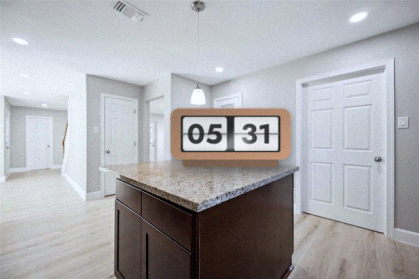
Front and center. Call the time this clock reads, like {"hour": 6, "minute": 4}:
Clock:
{"hour": 5, "minute": 31}
